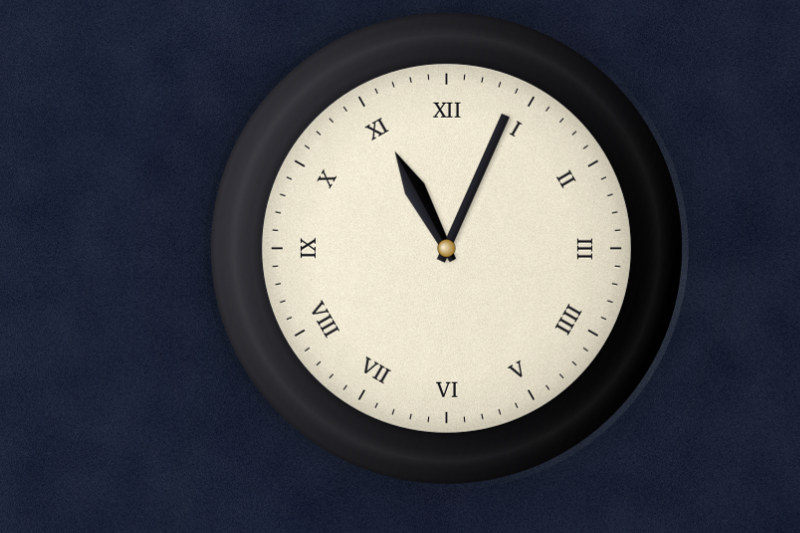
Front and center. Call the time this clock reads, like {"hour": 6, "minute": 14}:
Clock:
{"hour": 11, "minute": 4}
